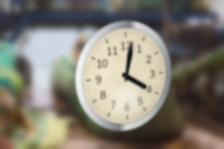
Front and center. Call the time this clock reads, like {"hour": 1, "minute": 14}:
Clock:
{"hour": 4, "minute": 2}
